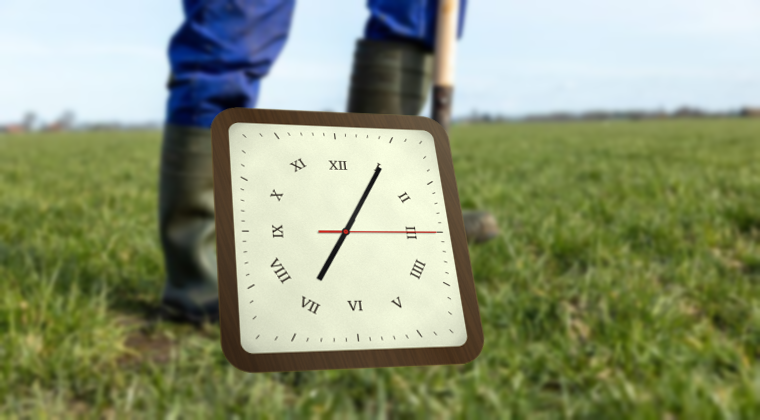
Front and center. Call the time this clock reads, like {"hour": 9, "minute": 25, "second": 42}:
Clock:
{"hour": 7, "minute": 5, "second": 15}
